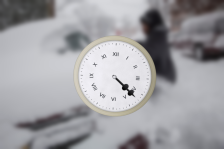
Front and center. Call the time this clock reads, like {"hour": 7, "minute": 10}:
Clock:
{"hour": 4, "minute": 22}
